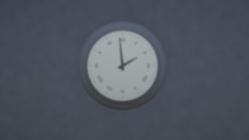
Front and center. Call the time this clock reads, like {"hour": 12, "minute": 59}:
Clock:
{"hour": 1, "minute": 59}
